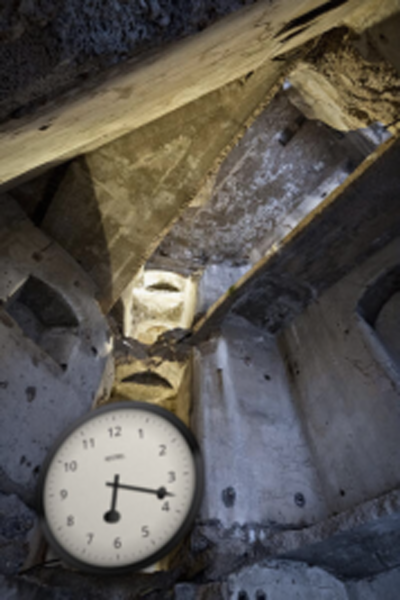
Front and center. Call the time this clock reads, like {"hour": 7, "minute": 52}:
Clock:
{"hour": 6, "minute": 18}
